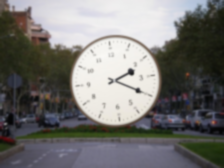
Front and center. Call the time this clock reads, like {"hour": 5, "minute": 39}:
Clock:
{"hour": 2, "minute": 20}
